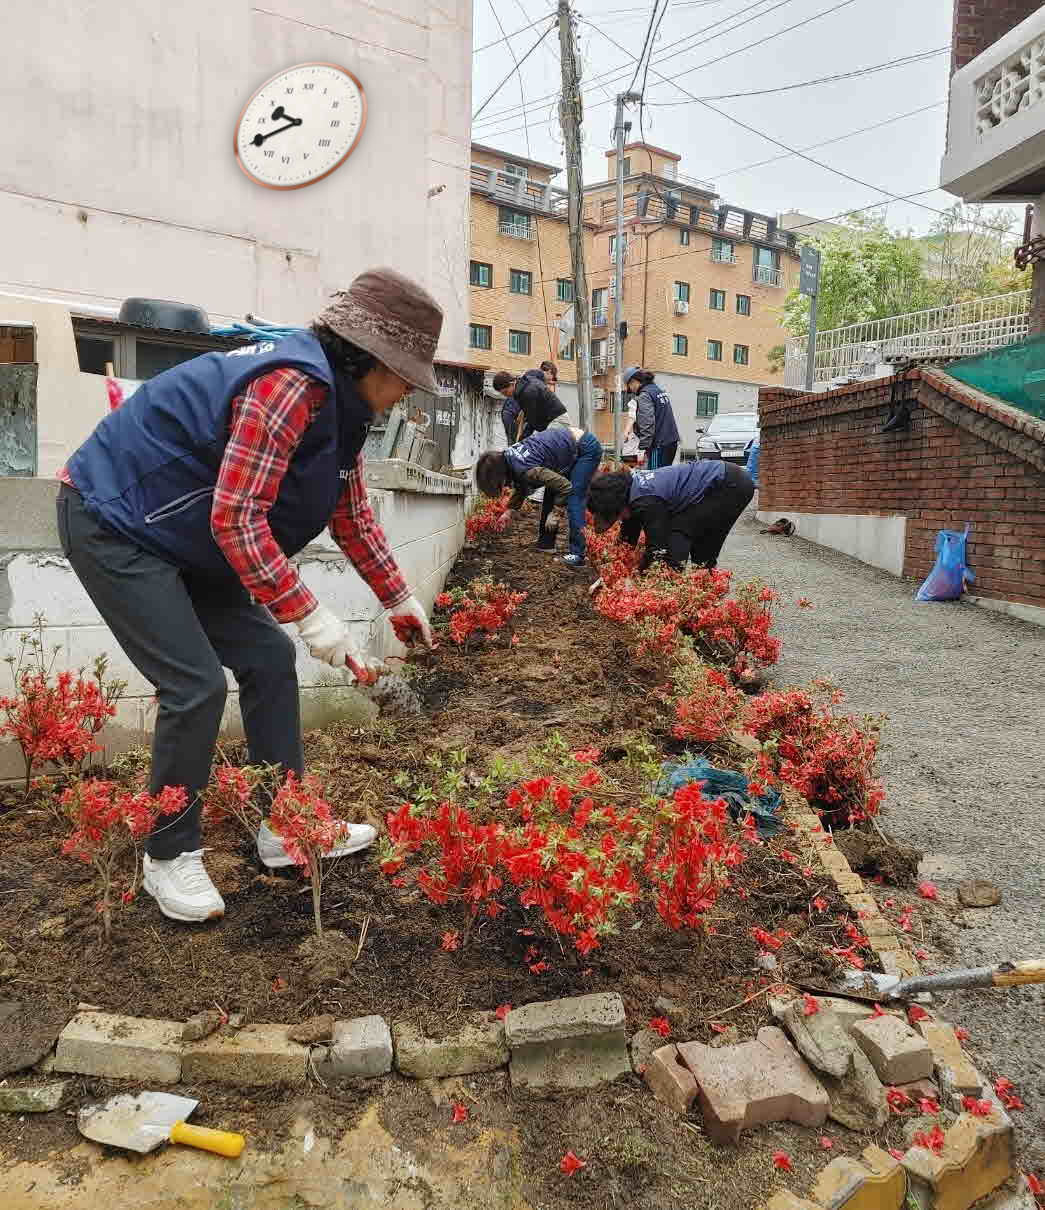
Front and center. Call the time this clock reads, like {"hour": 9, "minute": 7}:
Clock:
{"hour": 9, "minute": 40}
